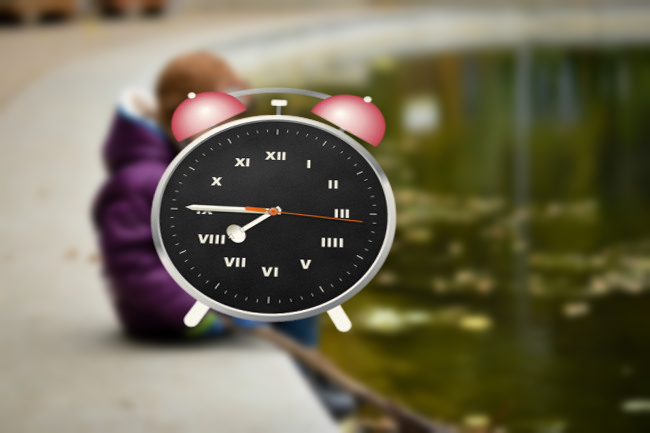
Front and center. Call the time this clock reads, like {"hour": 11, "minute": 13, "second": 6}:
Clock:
{"hour": 7, "minute": 45, "second": 16}
